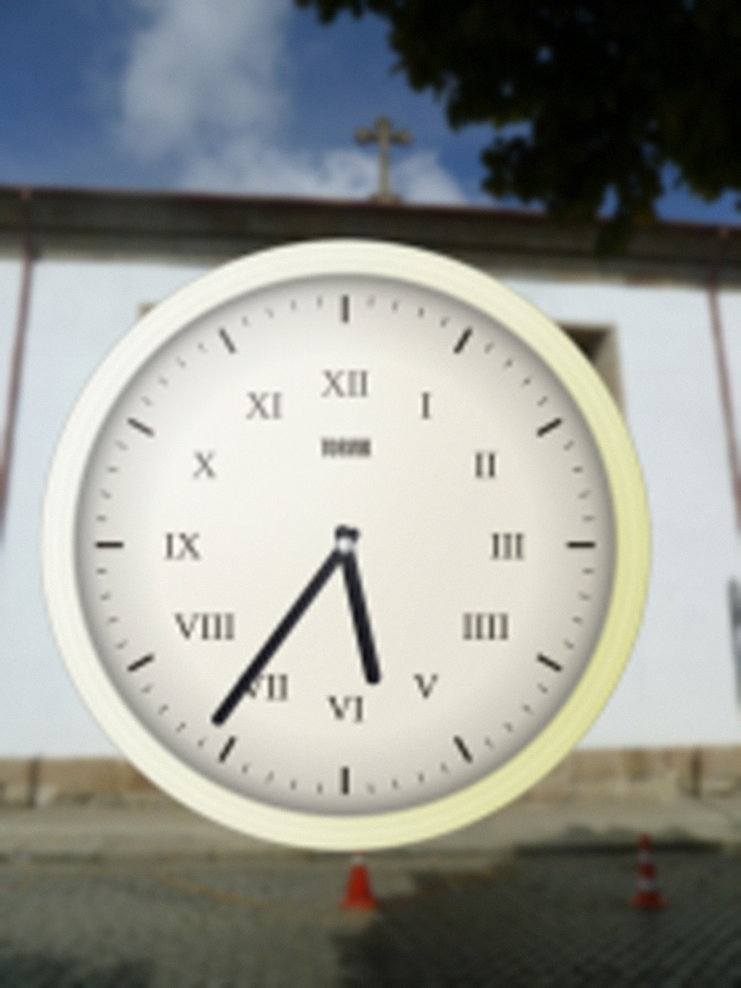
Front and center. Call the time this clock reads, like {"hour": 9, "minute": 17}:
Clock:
{"hour": 5, "minute": 36}
